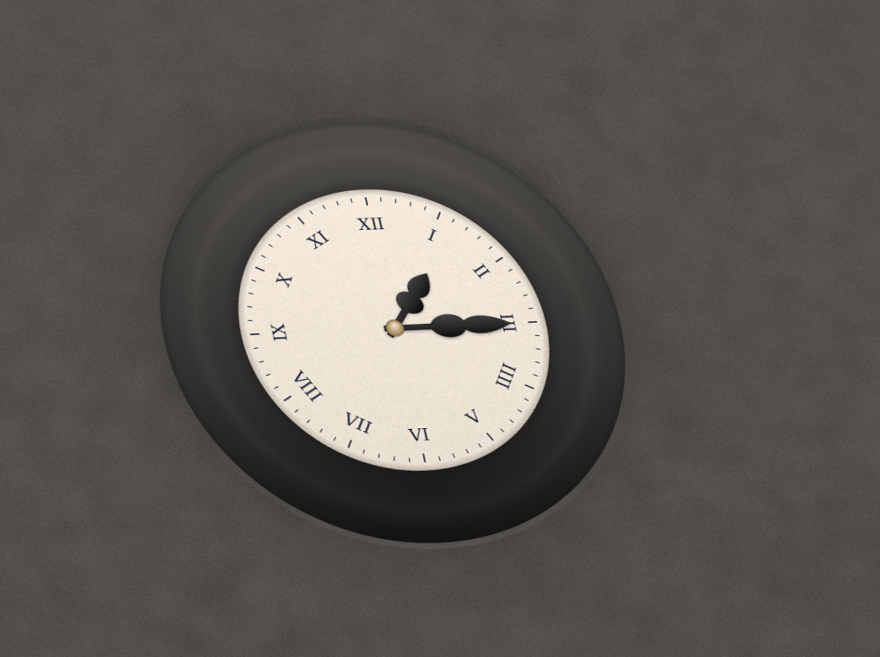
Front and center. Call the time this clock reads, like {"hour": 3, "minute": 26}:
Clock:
{"hour": 1, "minute": 15}
